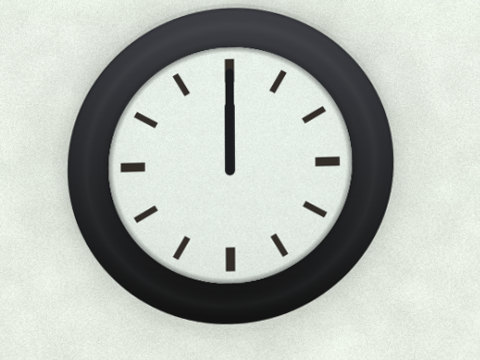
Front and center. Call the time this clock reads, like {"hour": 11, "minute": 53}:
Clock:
{"hour": 12, "minute": 0}
